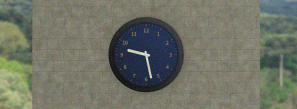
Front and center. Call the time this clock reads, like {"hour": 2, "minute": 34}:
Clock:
{"hour": 9, "minute": 28}
